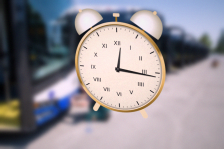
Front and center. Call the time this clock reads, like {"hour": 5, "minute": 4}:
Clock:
{"hour": 12, "minute": 16}
